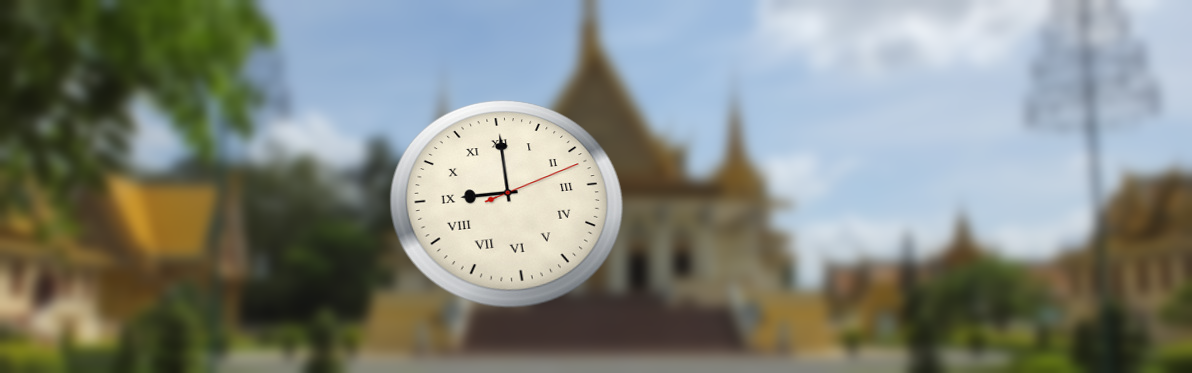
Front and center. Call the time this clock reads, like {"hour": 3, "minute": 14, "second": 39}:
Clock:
{"hour": 9, "minute": 0, "second": 12}
